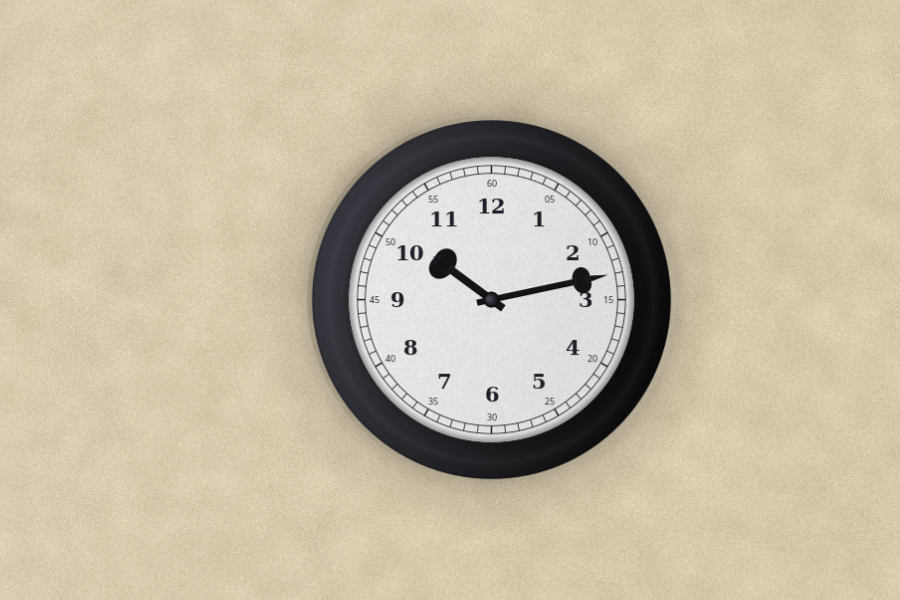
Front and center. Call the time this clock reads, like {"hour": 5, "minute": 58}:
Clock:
{"hour": 10, "minute": 13}
